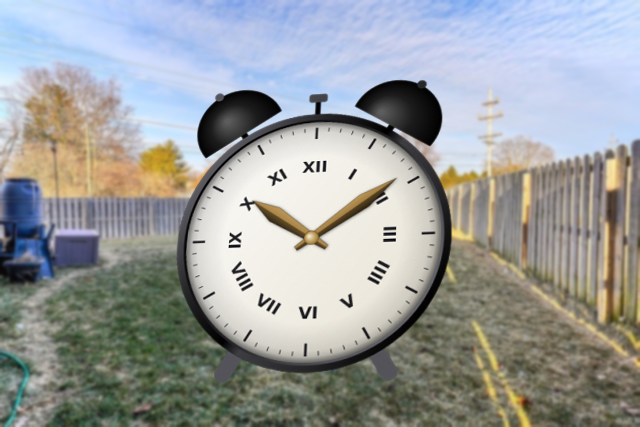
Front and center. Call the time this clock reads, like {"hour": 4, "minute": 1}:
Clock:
{"hour": 10, "minute": 9}
